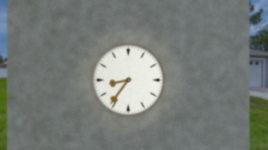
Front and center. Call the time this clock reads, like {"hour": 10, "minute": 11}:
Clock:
{"hour": 8, "minute": 36}
